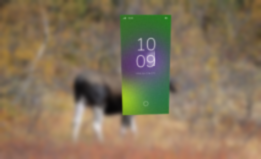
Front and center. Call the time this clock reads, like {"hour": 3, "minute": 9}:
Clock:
{"hour": 10, "minute": 9}
